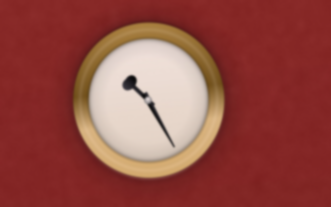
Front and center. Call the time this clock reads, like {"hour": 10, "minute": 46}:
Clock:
{"hour": 10, "minute": 25}
